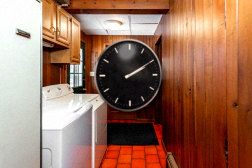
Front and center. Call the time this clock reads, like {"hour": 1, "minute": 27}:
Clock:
{"hour": 2, "minute": 10}
